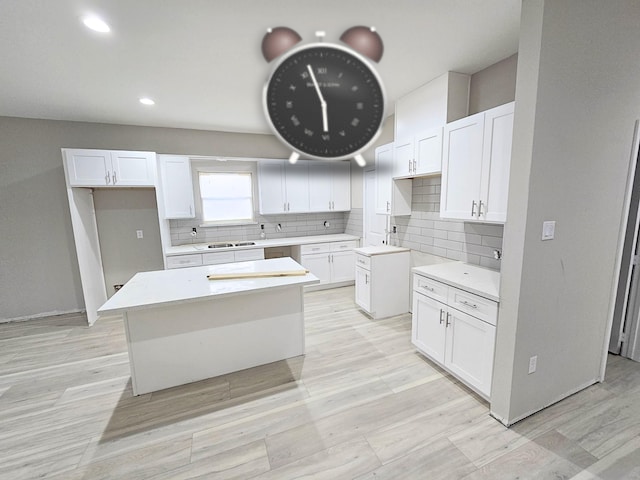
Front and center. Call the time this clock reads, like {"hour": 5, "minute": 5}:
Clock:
{"hour": 5, "minute": 57}
